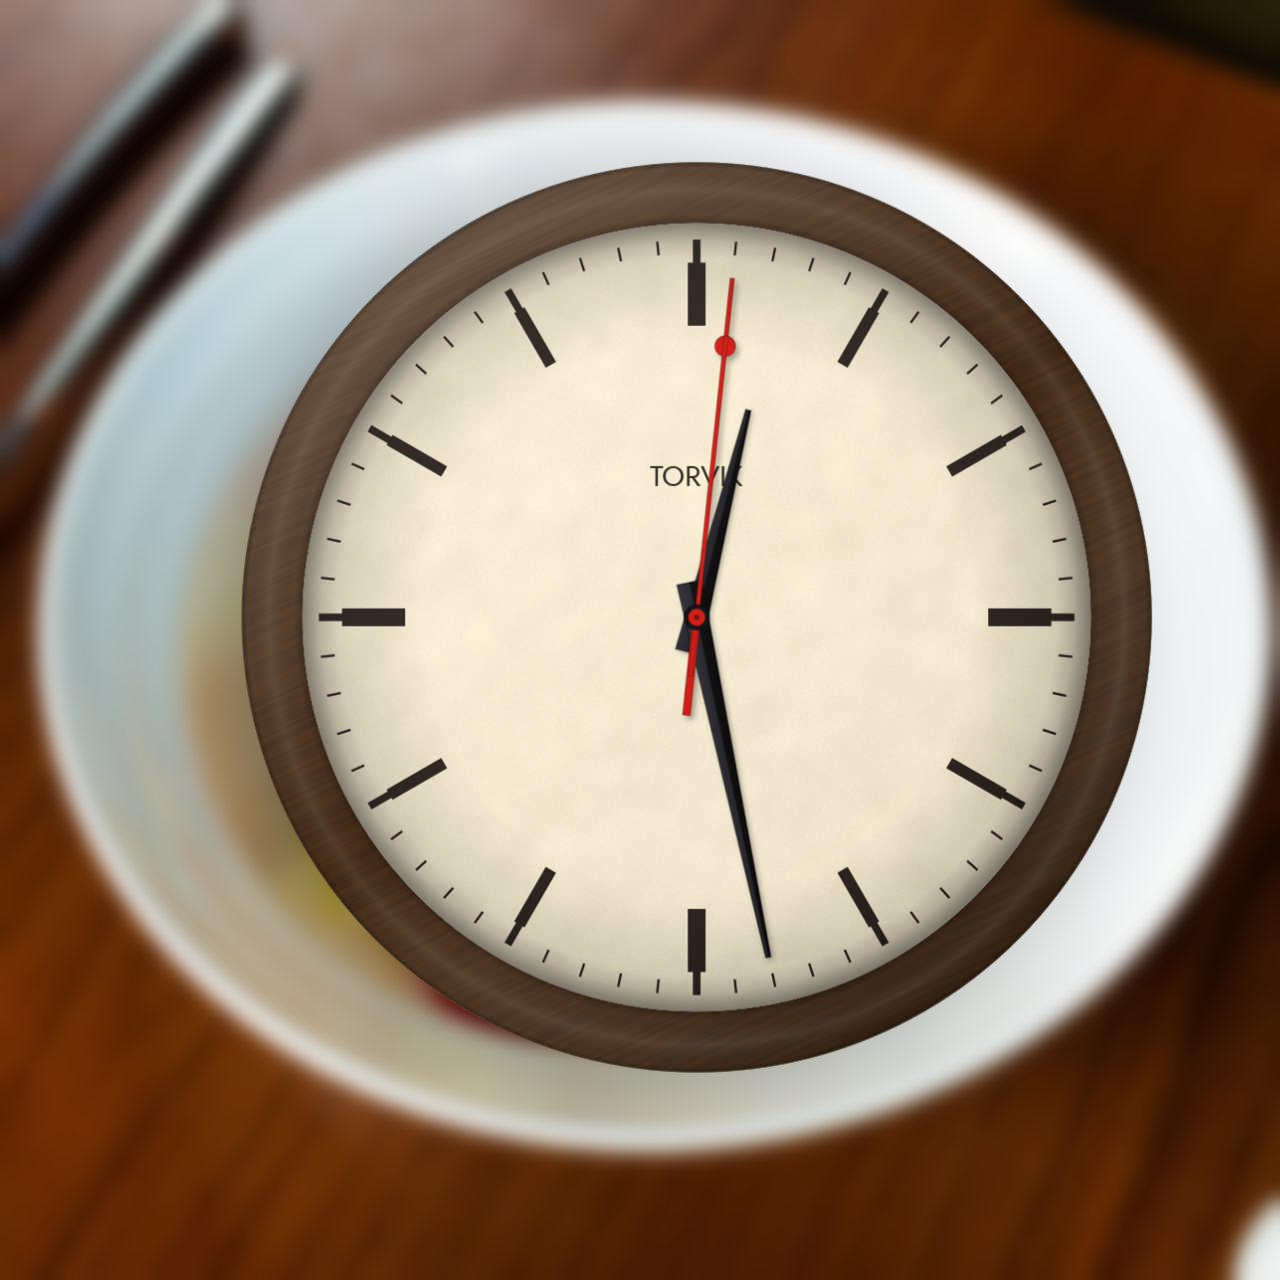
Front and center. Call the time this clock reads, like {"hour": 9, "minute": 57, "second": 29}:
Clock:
{"hour": 12, "minute": 28, "second": 1}
